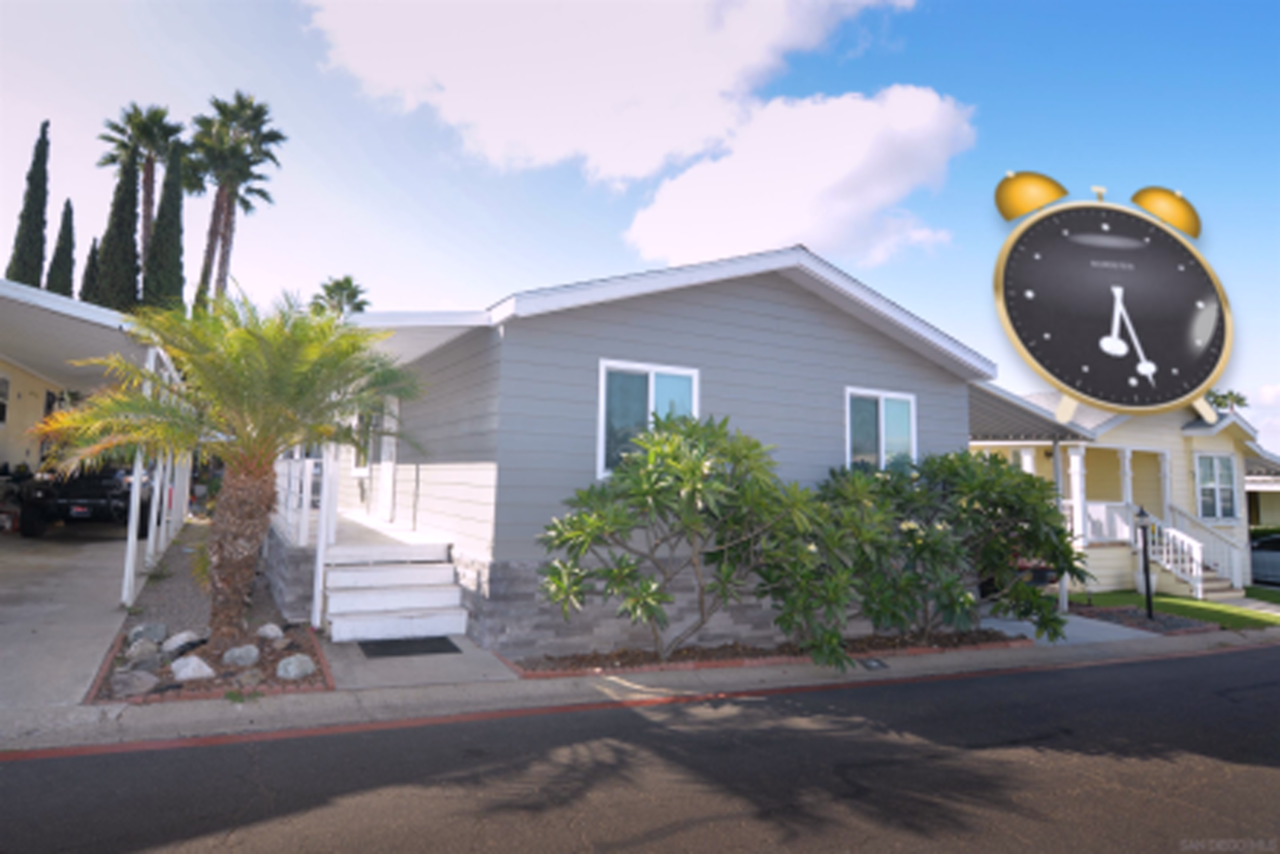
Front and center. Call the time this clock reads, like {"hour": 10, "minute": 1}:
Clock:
{"hour": 6, "minute": 28}
